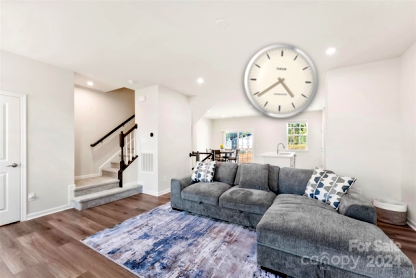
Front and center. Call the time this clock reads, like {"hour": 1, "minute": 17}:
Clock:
{"hour": 4, "minute": 39}
